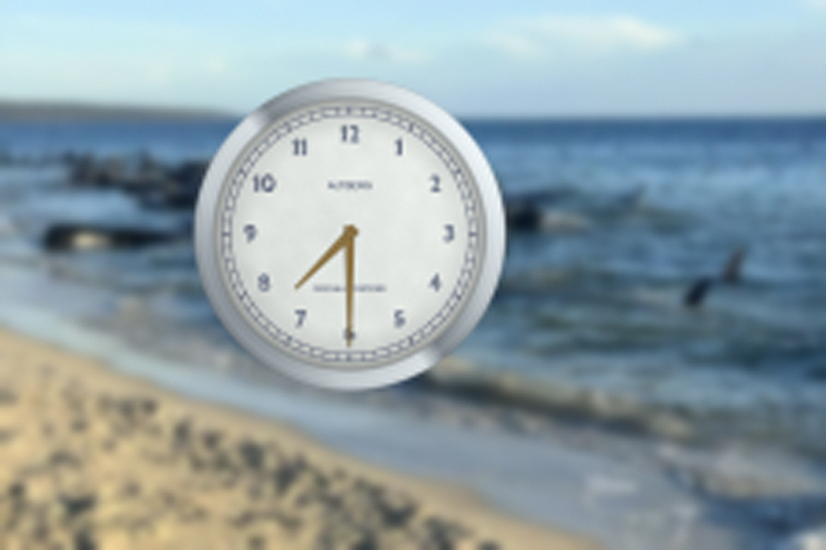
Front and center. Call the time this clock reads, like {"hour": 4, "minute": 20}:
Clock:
{"hour": 7, "minute": 30}
